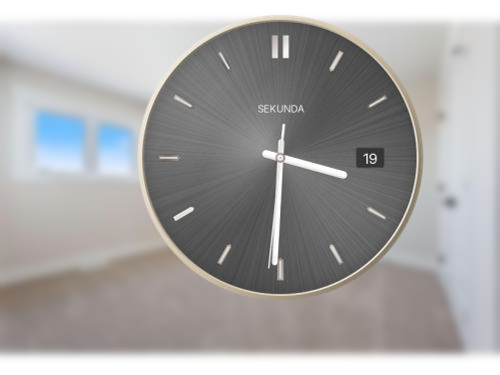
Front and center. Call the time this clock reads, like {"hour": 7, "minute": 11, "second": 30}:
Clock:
{"hour": 3, "minute": 30, "second": 31}
